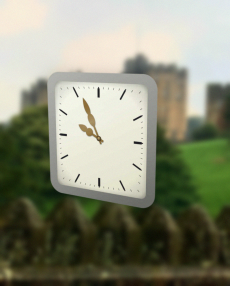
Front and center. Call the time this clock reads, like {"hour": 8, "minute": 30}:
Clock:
{"hour": 9, "minute": 56}
